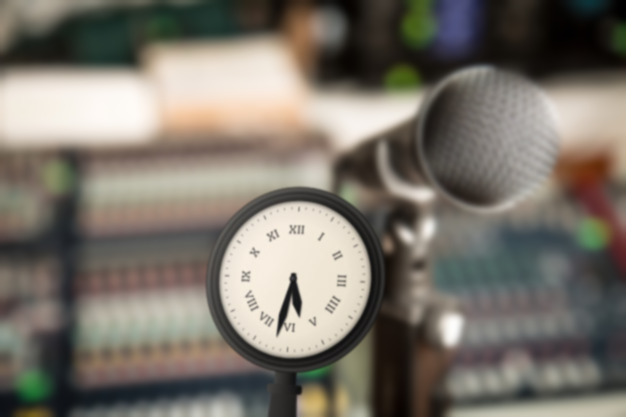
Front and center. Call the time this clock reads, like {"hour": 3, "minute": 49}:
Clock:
{"hour": 5, "minute": 32}
